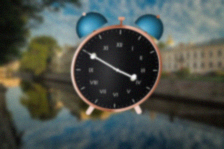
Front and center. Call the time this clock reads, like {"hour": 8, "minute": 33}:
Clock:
{"hour": 3, "minute": 50}
